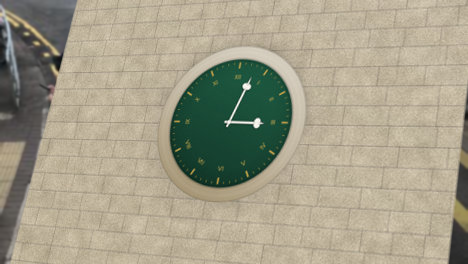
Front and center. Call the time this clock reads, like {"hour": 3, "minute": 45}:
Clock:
{"hour": 3, "minute": 3}
